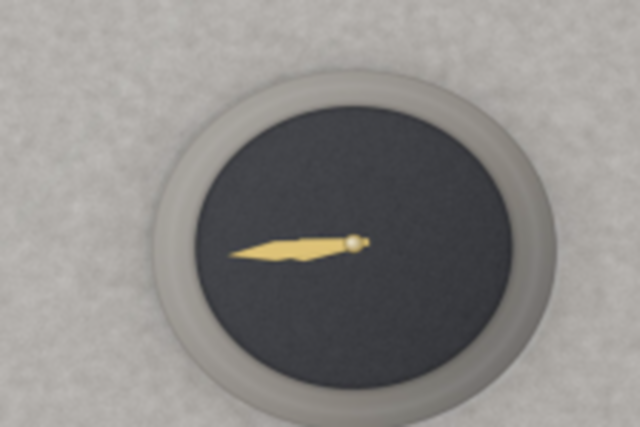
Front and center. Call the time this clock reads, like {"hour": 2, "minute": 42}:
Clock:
{"hour": 8, "minute": 44}
